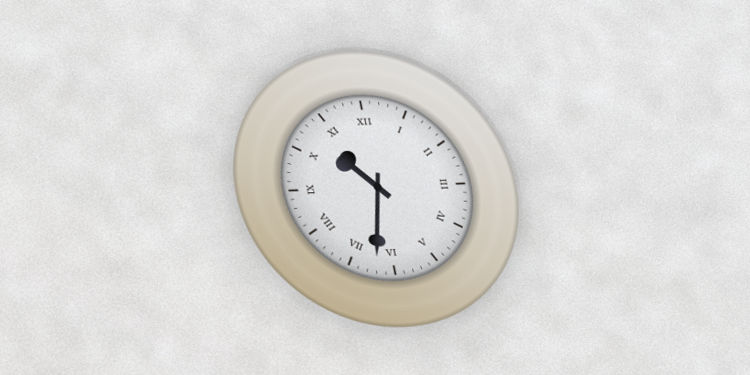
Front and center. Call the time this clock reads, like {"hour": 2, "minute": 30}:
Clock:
{"hour": 10, "minute": 32}
